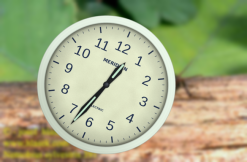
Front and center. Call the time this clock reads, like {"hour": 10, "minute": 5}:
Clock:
{"hour": 12, "minute": 33}
